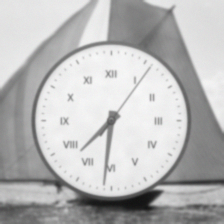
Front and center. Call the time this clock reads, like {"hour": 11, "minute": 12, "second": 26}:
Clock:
{"hour": 7, "minute": 31, "second": 6}
